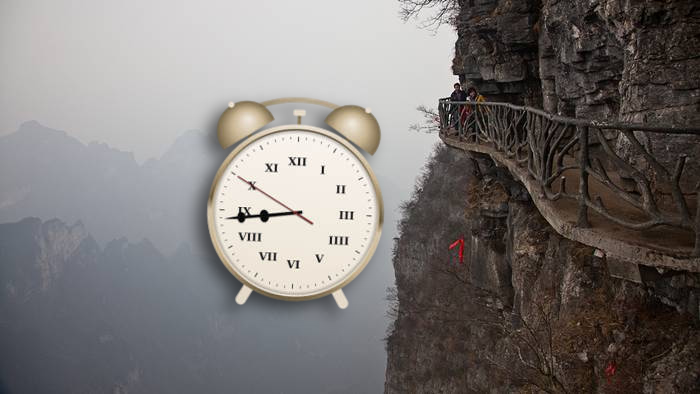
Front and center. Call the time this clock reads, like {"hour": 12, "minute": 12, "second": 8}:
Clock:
{"hour": 8, "minute": 43, "second": 50}
